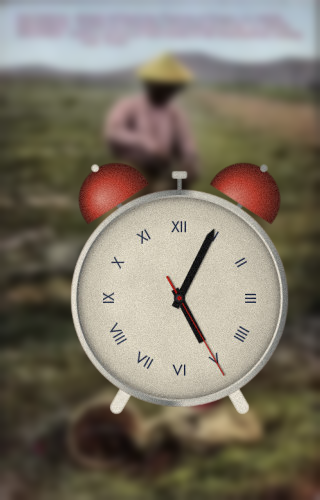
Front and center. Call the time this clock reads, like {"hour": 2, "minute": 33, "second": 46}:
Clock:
{"hour": 5, "minute": 4, "second": 25}
